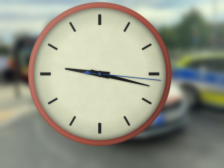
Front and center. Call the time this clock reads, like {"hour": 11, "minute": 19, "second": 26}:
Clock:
{"hour": 9, "minute": 17, "second": 16}
